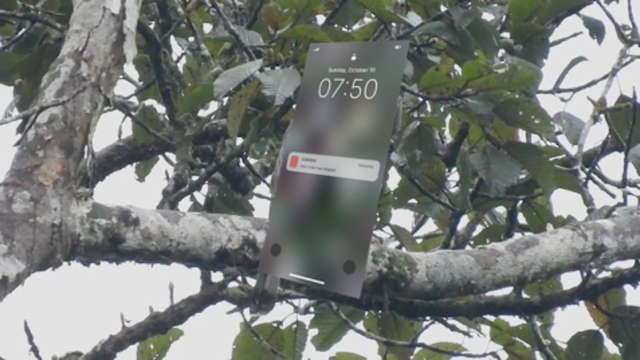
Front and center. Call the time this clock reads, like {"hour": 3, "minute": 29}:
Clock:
{"hour": 7, "minute": 50}
